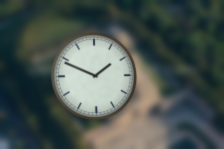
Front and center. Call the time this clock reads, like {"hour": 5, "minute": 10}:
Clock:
{"hour": 1, "minute": 49}
